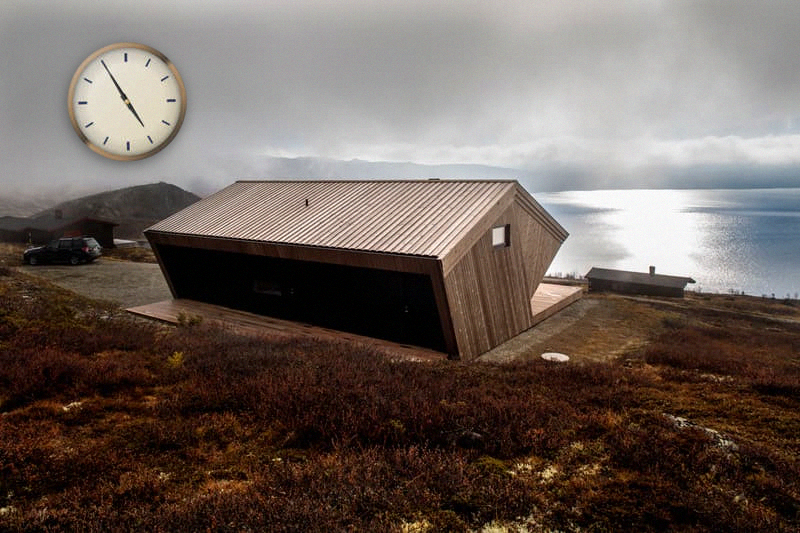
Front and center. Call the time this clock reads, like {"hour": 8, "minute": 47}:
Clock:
{"hour": 4, "minute": 55}
